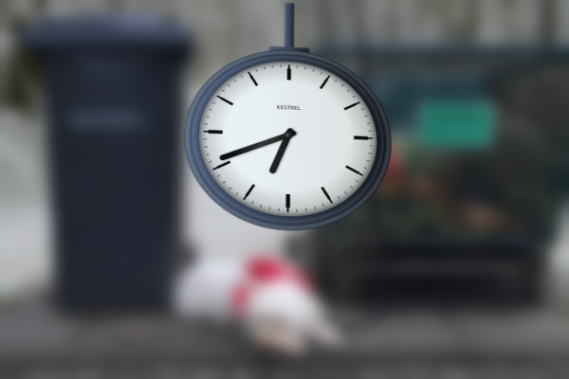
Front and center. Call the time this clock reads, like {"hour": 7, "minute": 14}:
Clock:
{"hour": 6, "minute": 41}
